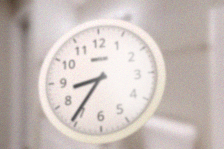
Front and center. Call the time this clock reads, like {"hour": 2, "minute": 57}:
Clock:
{"hour": 8, "minute": 36}
